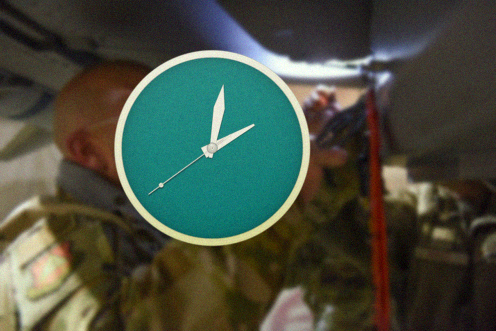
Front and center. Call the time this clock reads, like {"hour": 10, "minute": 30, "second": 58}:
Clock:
{"hour": 2, "minute": 1, "second": 39}
